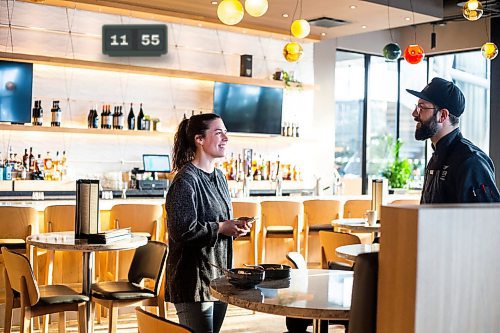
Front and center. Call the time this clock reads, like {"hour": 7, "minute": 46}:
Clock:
{"hour": 11, "minute": 55}
